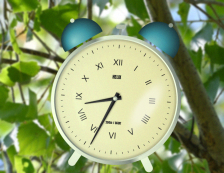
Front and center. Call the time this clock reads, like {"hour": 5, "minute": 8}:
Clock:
{"hour": 8, "minute": 34}
